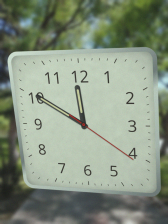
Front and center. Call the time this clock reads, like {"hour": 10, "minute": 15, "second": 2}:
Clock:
{"hour": 11, "minute": 50, "second": 21}
